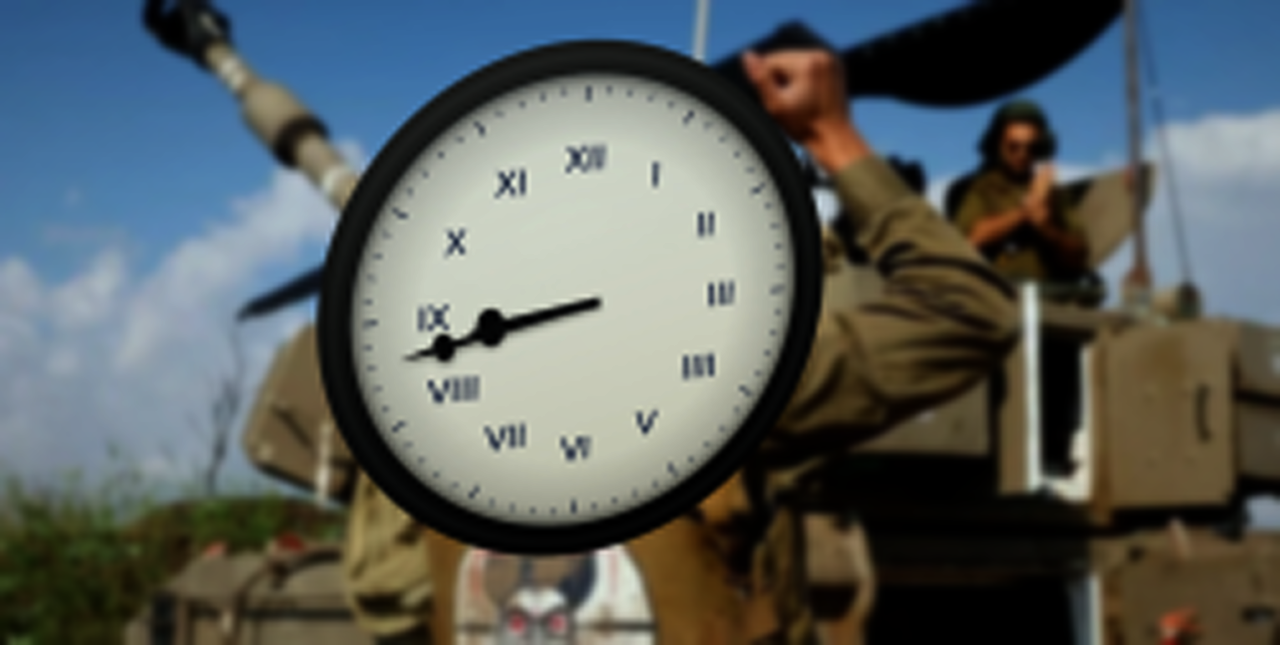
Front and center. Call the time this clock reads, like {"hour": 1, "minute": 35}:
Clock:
{"hour": 8, "minute": 43}
